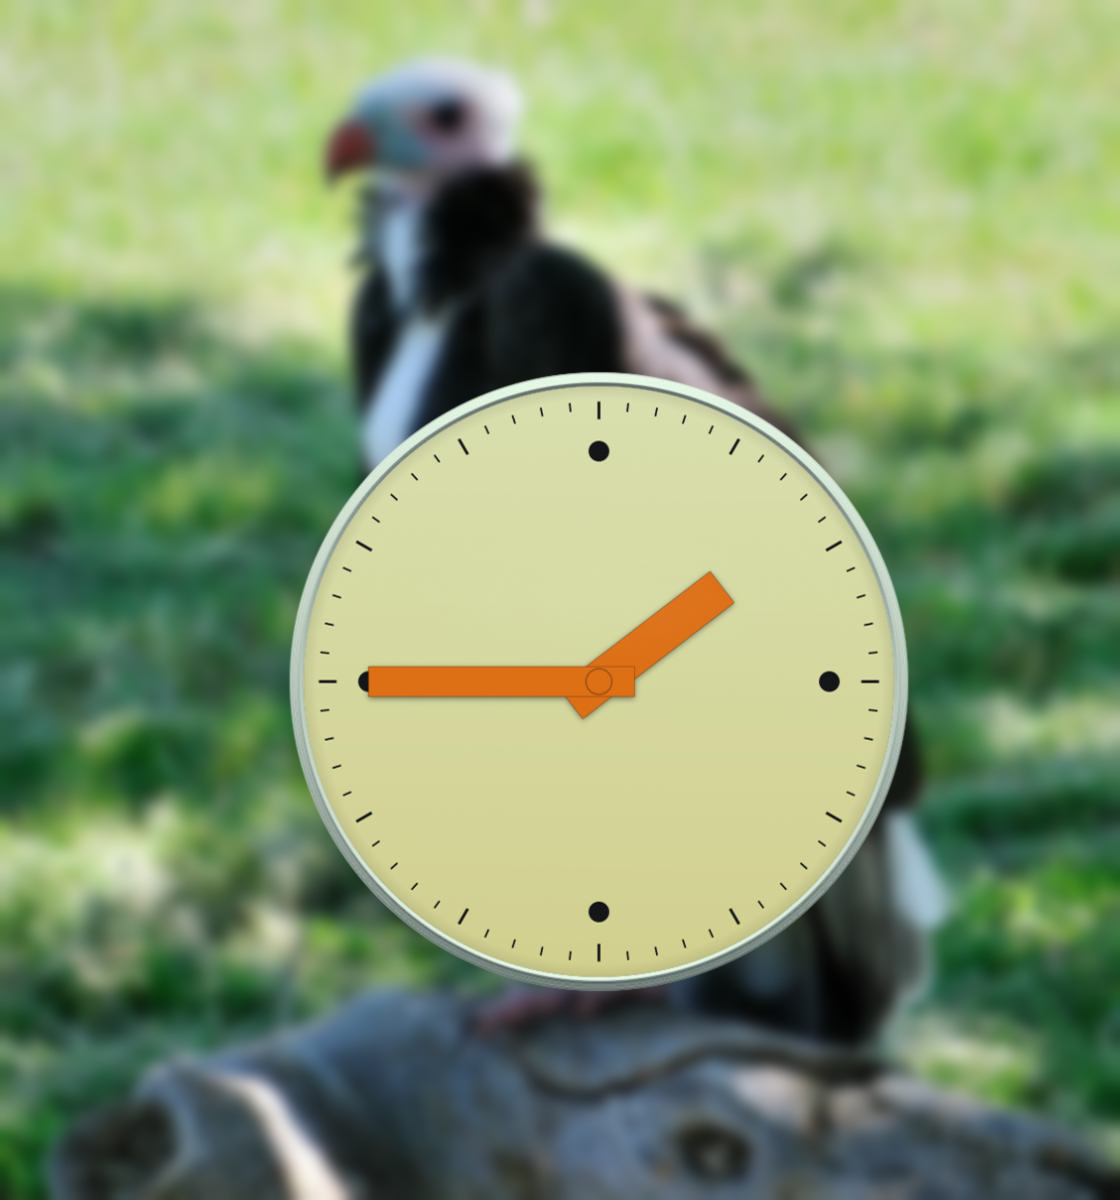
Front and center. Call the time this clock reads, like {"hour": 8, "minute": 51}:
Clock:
{"hour": 1, "minute": 45}
